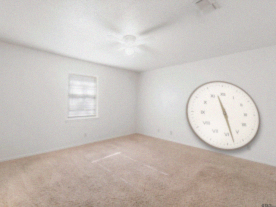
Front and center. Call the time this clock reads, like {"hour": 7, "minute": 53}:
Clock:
{"hour": 11, "minute": 28}
